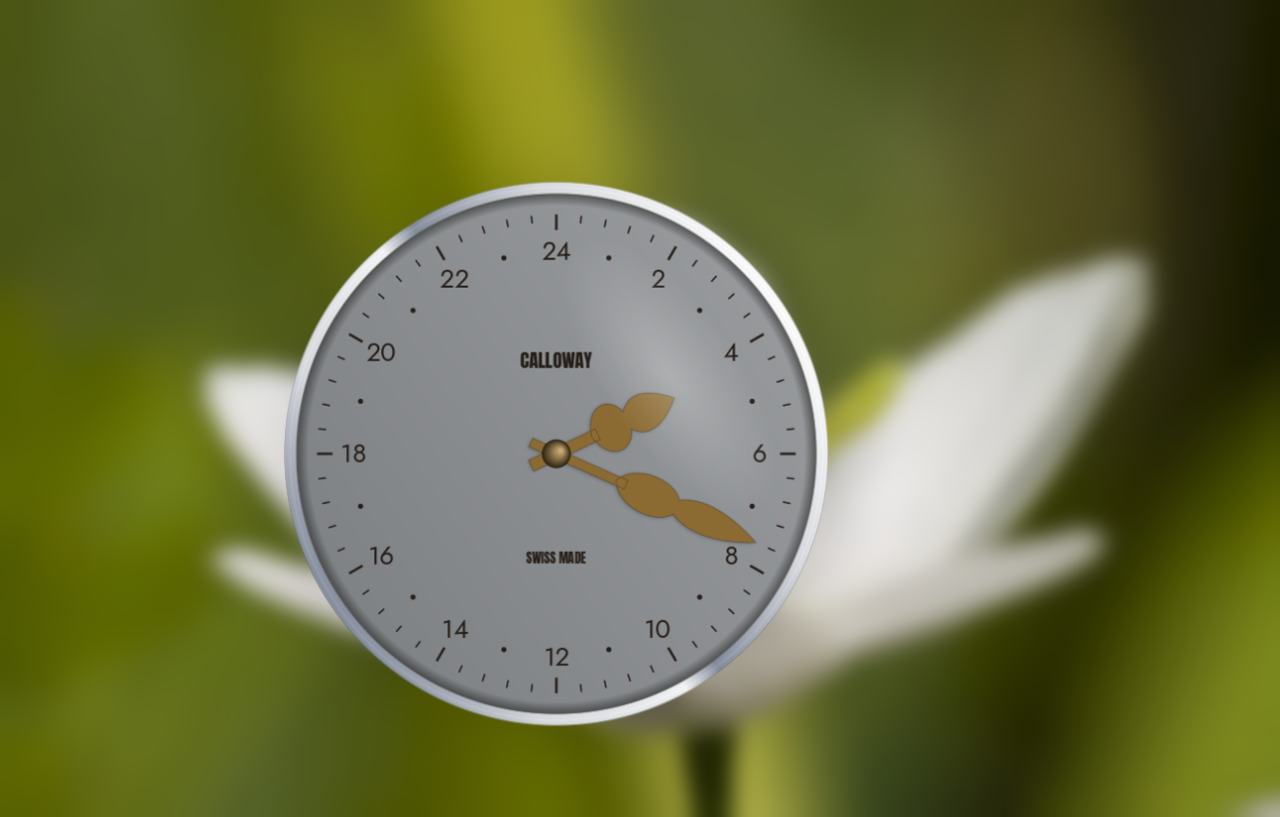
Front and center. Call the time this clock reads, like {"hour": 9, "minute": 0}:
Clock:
{"hour": 4, "minute": 19}
